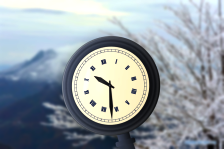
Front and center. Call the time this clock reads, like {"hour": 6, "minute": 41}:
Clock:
{"hour": 10, "minute": 32}
